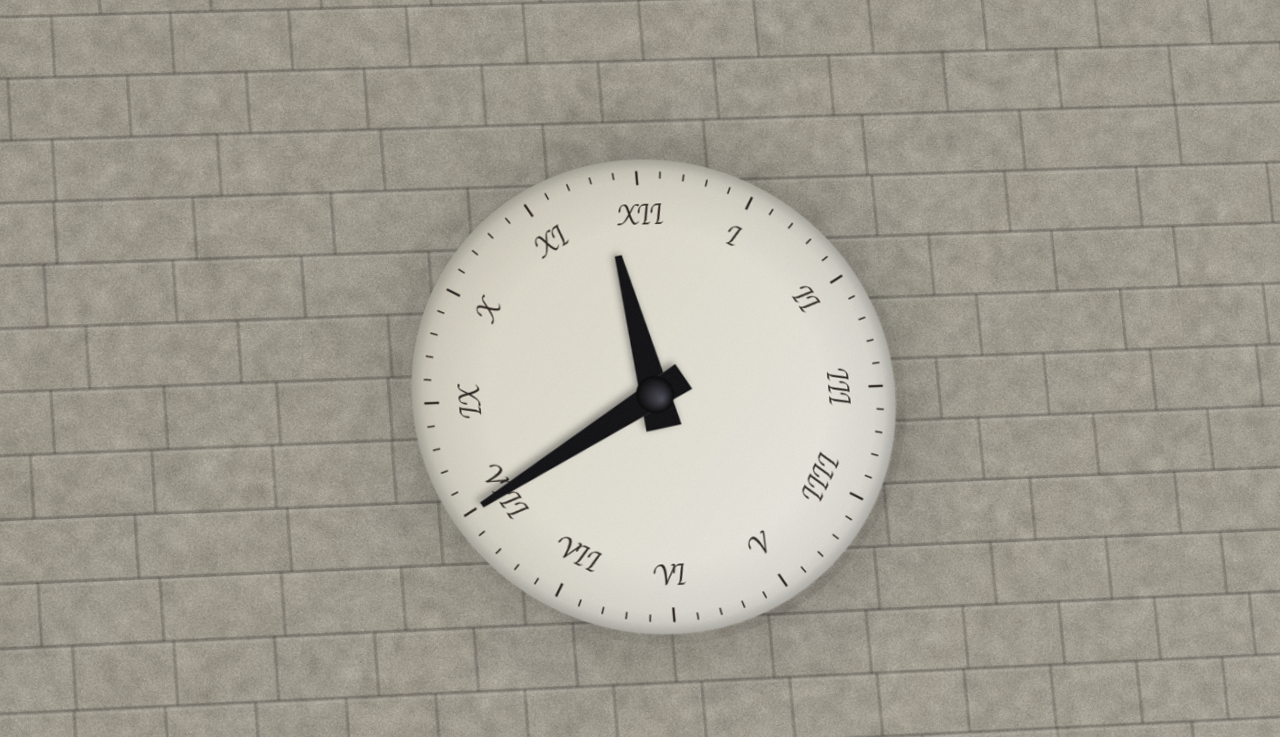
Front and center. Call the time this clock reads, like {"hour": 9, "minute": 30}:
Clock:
{"hour": 11, "minute": 40}
